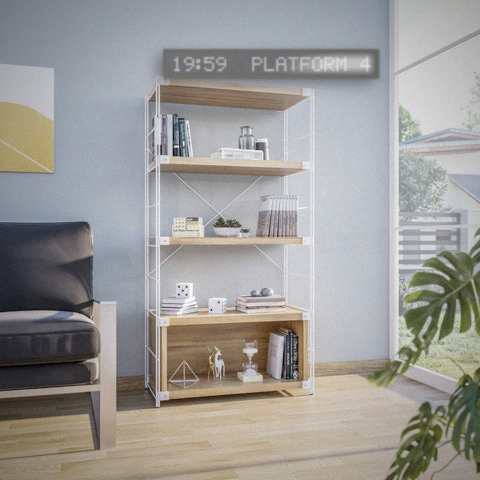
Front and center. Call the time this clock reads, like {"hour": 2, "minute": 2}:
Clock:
{"hour": 19, "minute": 59}
